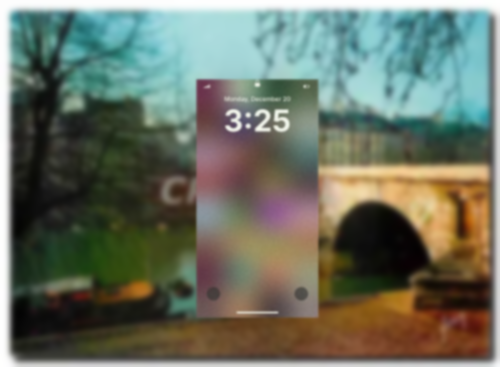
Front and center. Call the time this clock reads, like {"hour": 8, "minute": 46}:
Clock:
{"hour": 3, "minute": 25}
